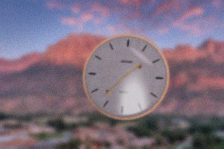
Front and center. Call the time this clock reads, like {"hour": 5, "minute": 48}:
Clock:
{"hour": 1, "minute": 37}
